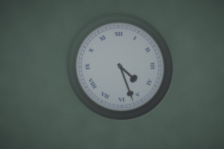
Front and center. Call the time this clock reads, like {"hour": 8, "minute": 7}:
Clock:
{"hour": 4, "minute": 27}
